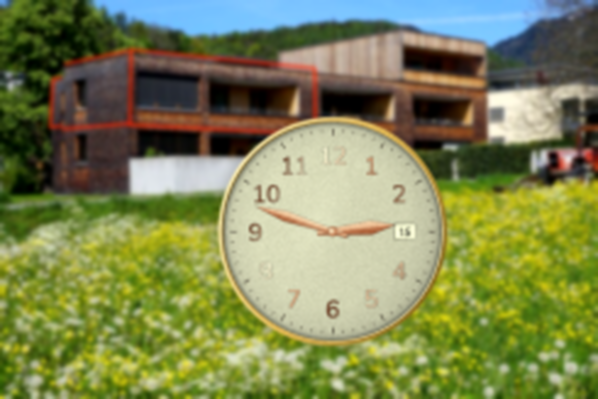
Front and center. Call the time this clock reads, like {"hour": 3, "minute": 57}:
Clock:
{"hour": 2, "minute": 48}
